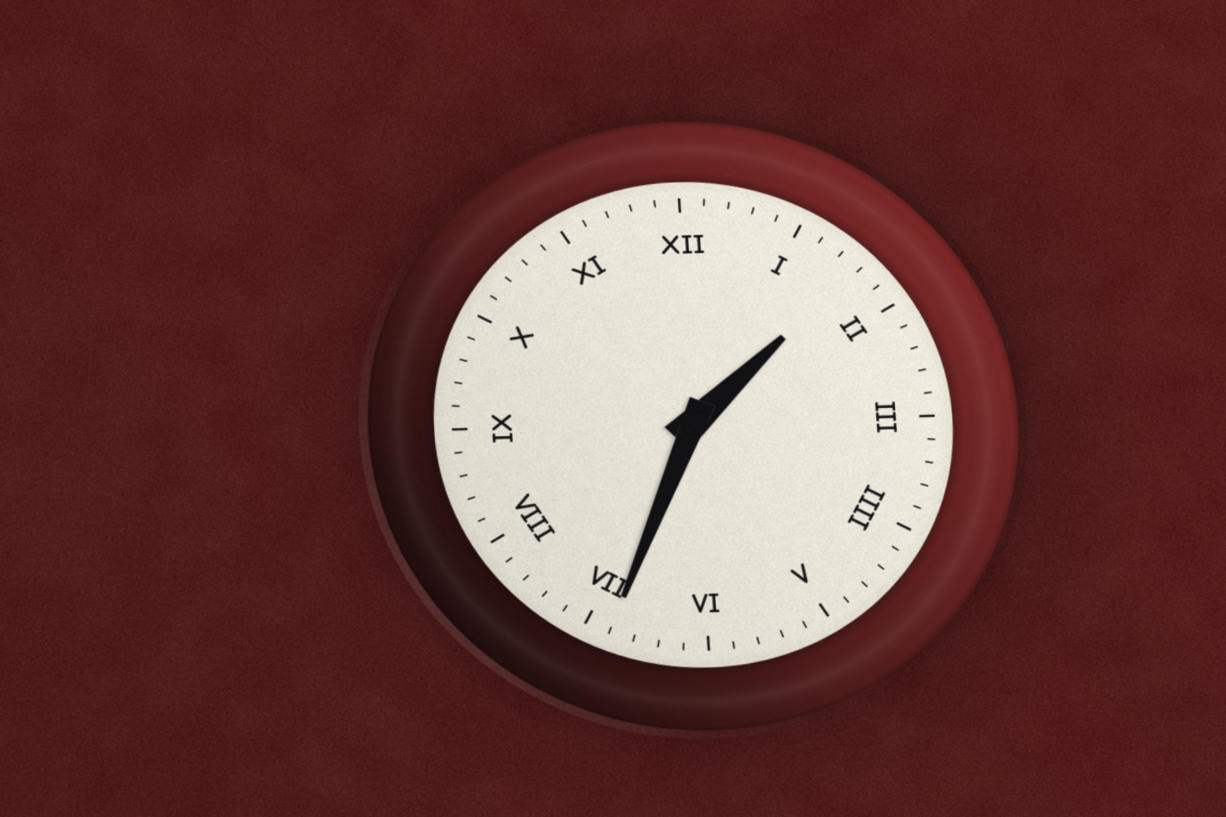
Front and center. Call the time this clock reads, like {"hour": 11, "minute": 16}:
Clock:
{"hour": 1, "minute": 34}
